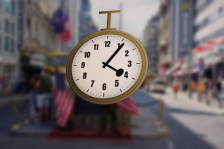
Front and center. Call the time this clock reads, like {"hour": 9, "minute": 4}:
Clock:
{"hour": 4, "minute": 6}
